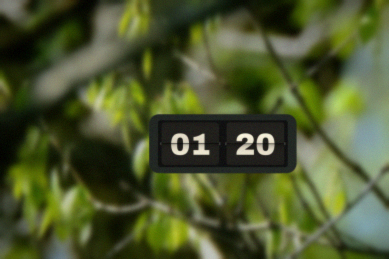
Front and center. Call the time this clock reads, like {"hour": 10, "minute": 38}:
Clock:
{"hour": 1, "minute": 20}
